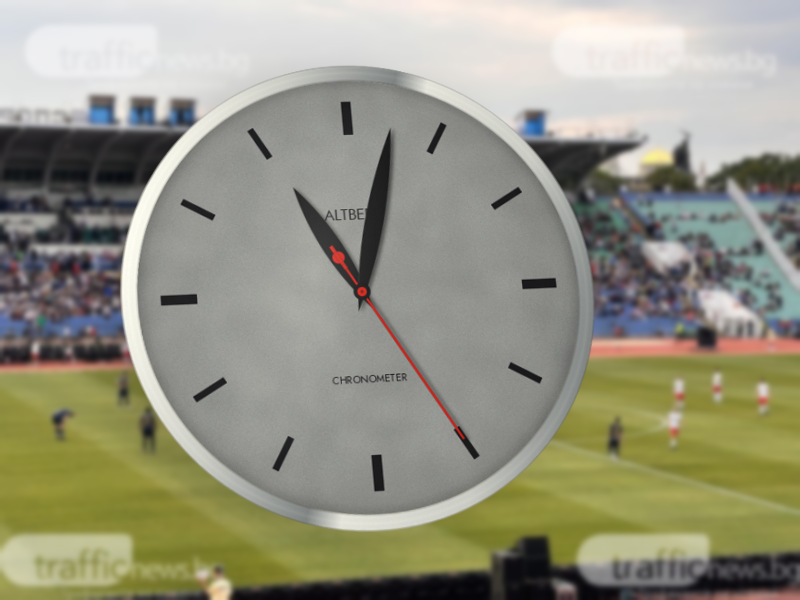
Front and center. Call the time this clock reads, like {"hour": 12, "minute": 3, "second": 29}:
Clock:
{"hour": 11, "minute": 2, "second": 25}
